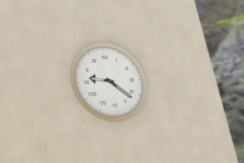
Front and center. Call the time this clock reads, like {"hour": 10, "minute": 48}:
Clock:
{"hour": 9, "minute": 22}
